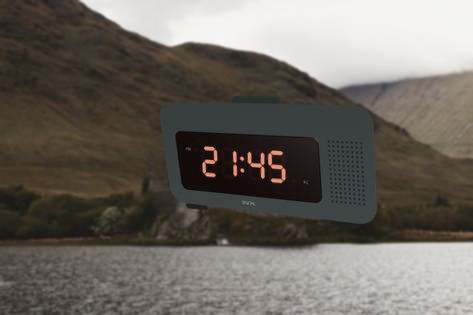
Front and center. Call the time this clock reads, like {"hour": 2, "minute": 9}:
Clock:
{"hour": 21, "minute": 45}
